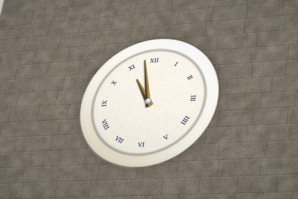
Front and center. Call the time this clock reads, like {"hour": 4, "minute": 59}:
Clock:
{"hour": 10, "minute": 58}
